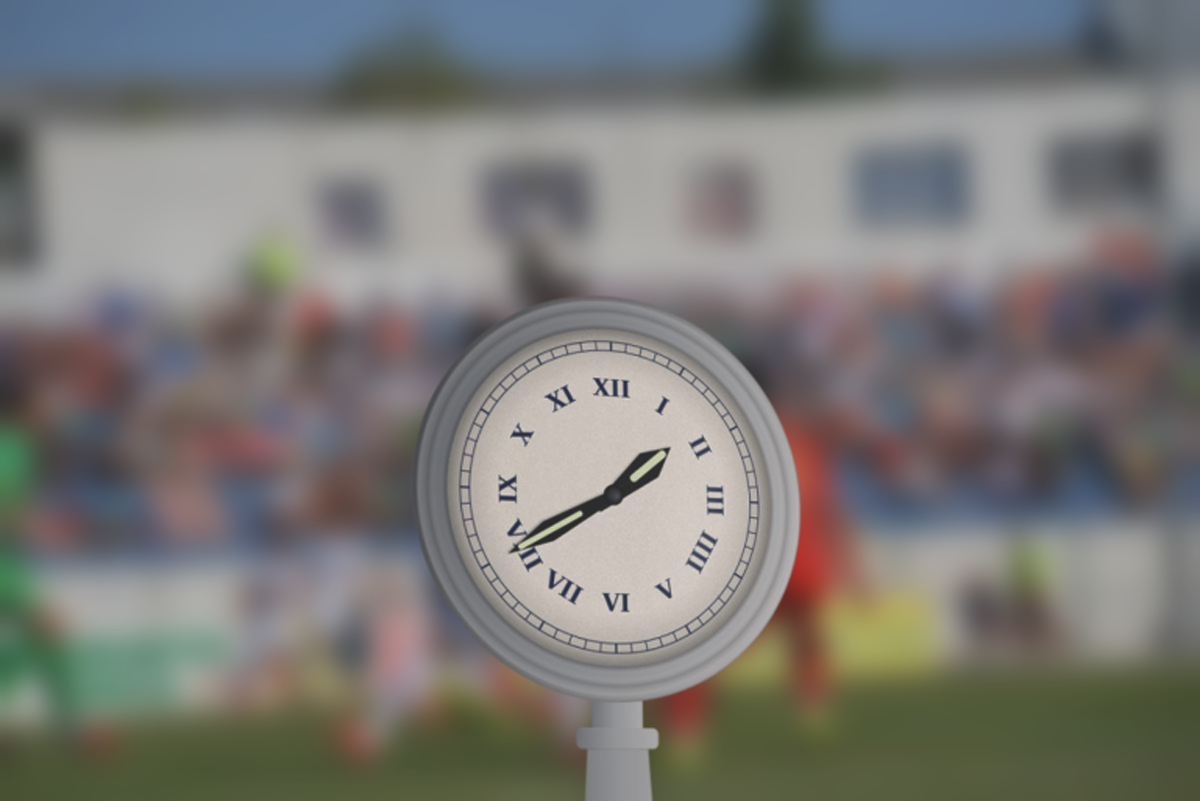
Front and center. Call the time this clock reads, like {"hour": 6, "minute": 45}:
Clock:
{"hour": 1, "minute": 40}
